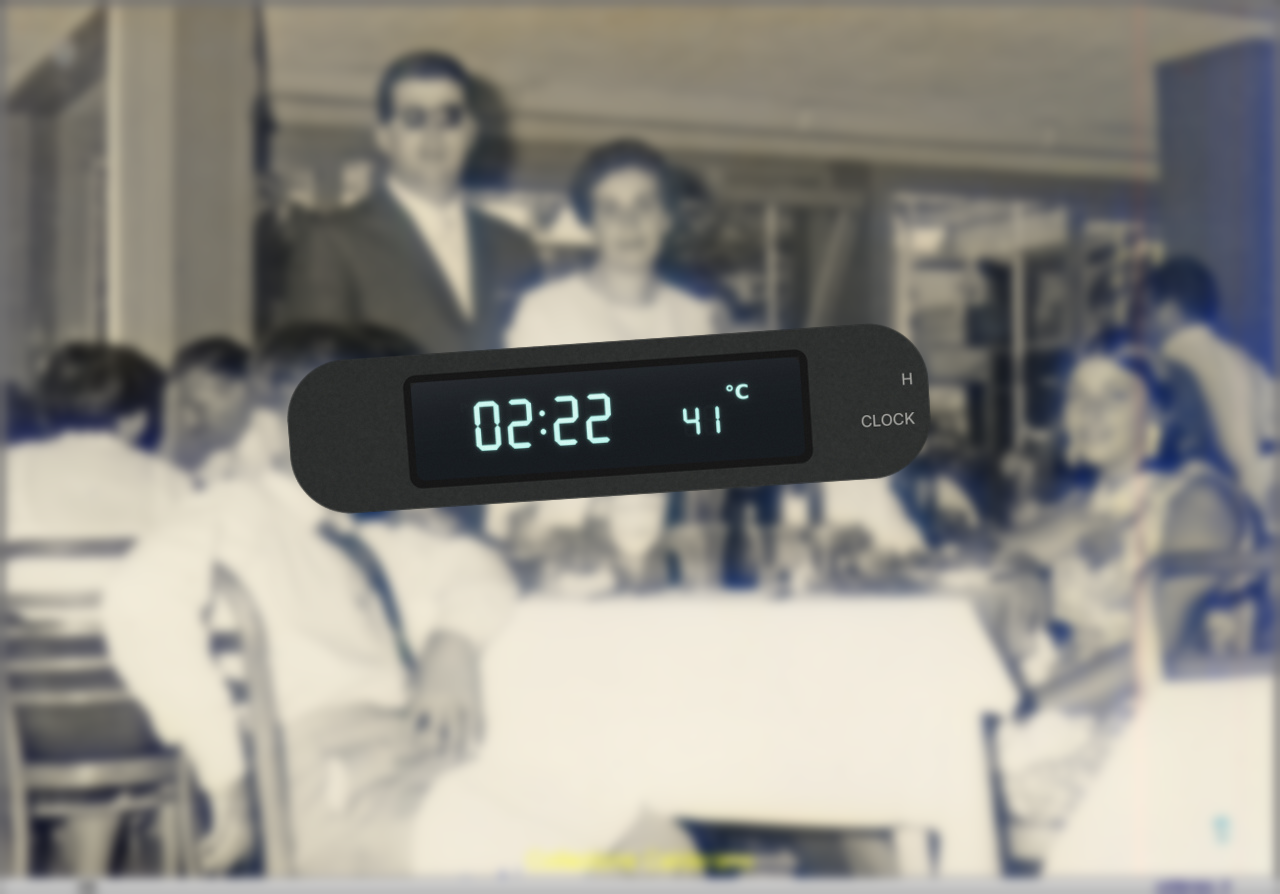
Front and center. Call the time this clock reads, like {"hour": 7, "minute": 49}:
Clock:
{"hour": 2, "minute": 22}
